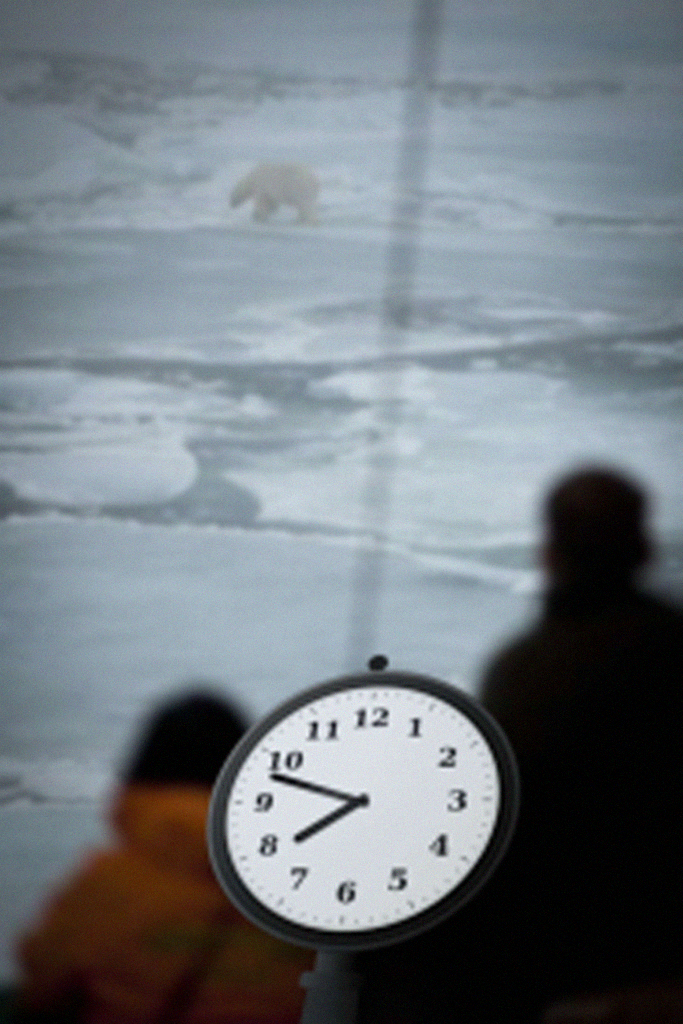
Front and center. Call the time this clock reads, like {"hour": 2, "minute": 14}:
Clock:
{"hour": 7, "minute": 48}
